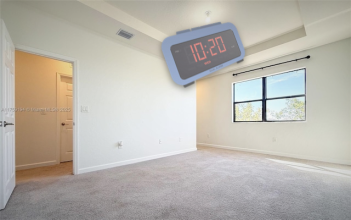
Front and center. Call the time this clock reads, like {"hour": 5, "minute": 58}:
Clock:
{"hour": 10, "minute": 20}
